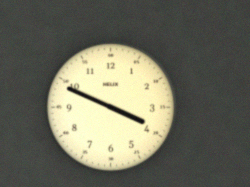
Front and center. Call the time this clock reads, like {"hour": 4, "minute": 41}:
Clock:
{"hour": 3, "minute": 49}
